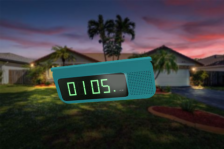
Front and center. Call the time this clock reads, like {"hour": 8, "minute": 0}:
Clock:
{"hour": 1, "minute": 5}
